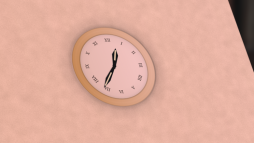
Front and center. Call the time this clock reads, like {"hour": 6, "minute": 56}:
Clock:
{"hour": 12, "minute": 36}
